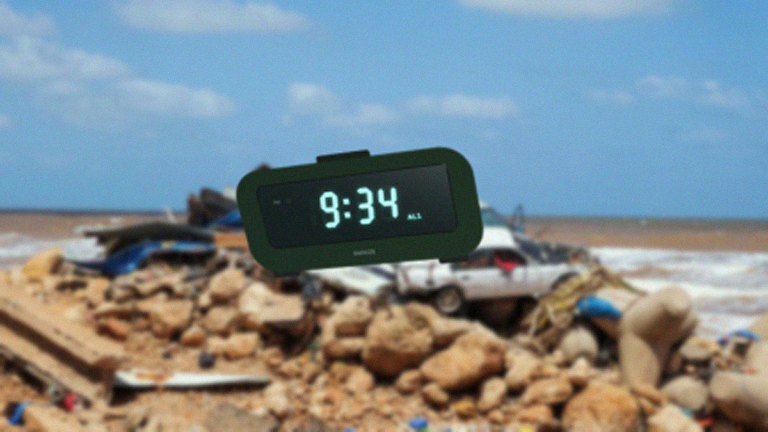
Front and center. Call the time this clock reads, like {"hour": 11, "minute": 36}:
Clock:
{"hour": 9, "minute": 34}
